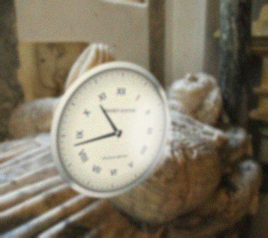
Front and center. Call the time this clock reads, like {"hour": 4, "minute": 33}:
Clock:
{"hour": 10, "minute": 43}
